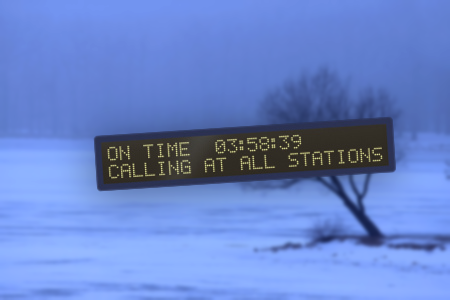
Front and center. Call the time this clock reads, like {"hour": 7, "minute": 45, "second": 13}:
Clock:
{"hour": 3, "minute": 58, "second": 39}
